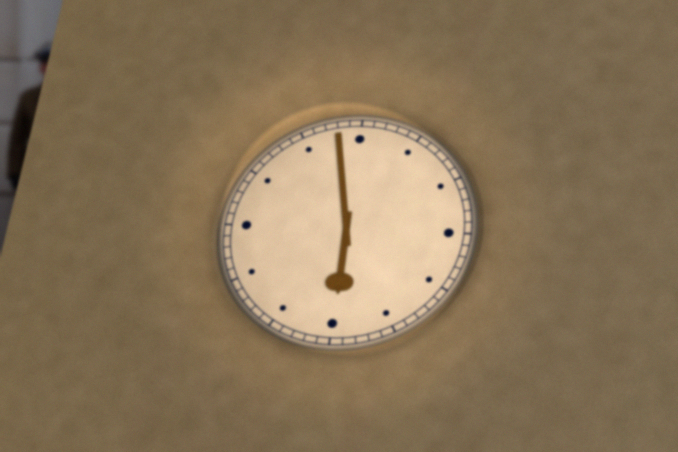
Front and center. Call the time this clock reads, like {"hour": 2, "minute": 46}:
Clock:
{"hour": 5, "minute": 58}
